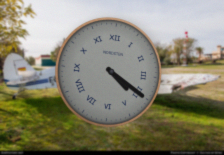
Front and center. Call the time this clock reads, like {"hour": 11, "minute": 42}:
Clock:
{"hour": 4, "minute": 20}
